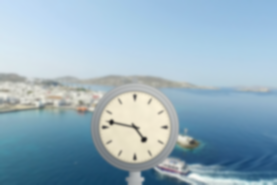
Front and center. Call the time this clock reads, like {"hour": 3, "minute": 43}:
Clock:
{"hour": 4, "minute": 47}
